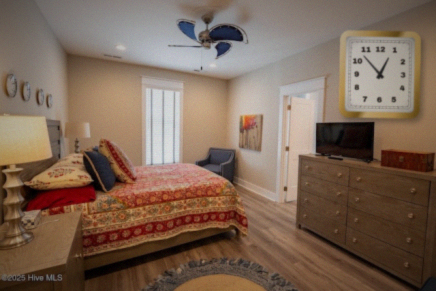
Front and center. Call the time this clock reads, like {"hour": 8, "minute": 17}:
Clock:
{"hour": 12, "minute": 53}
